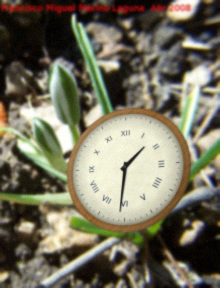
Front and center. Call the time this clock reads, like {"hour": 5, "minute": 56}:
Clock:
{"hour": 1, "minute": 31}
